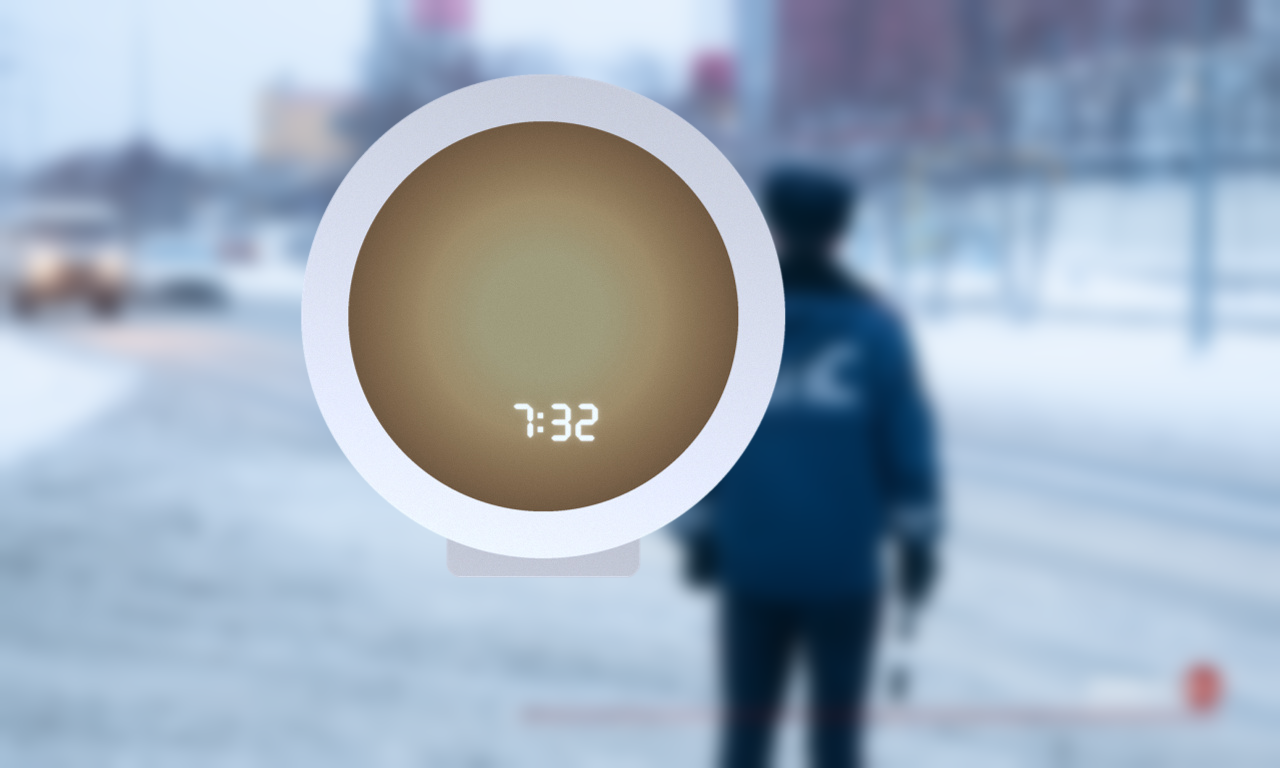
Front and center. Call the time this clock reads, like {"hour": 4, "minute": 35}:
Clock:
{"hour": 7, "minute": 32}
